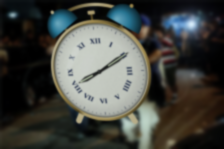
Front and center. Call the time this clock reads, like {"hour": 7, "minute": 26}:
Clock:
{"hour": 8, "minute": 10}
